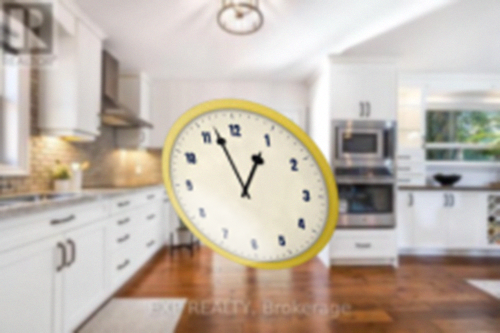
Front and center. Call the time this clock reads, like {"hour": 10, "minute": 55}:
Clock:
{"hour": 12, "minute": 57}
